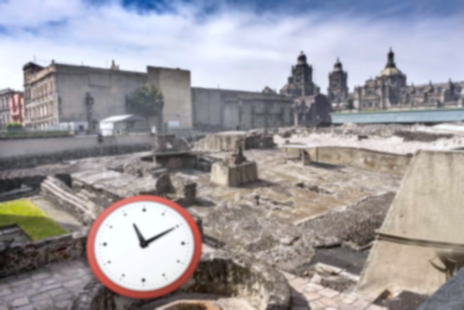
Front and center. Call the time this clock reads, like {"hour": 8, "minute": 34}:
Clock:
{"hour": 11, "minute": 10}
